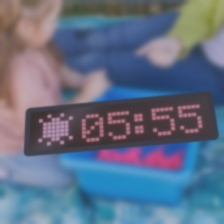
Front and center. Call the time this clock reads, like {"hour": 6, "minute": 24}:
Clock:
{"hour": 5, "minute": 55}
